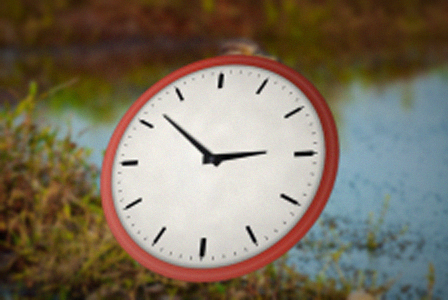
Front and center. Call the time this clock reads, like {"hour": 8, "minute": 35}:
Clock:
{"hour": 2, "minute": 52}
